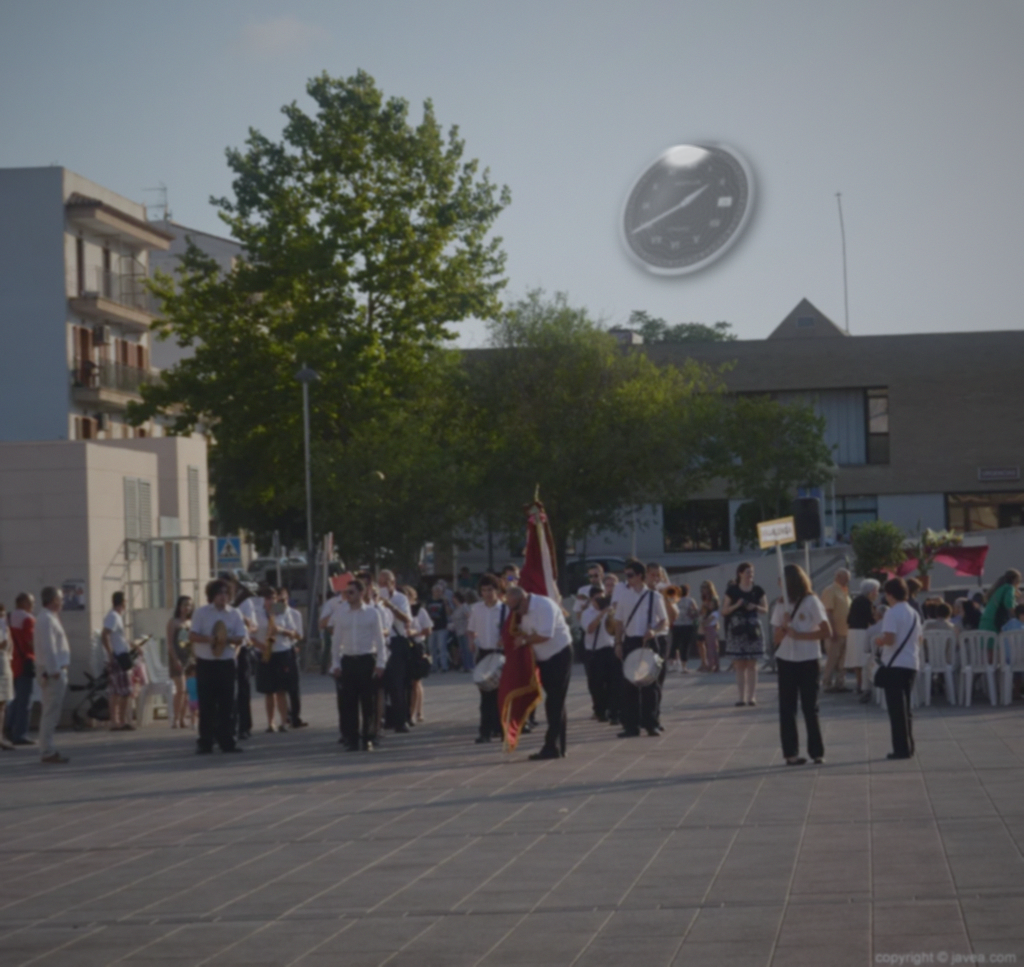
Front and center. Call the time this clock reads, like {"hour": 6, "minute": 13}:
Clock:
{"hour": 1, "minute": 40}
